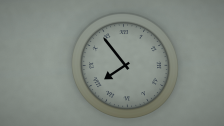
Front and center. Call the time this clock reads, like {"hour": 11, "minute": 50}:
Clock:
{"hour": 7, "minute": 54}
